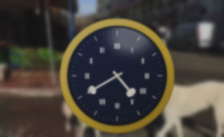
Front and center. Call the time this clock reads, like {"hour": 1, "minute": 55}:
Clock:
{"hour": 4, "minute": 40}
